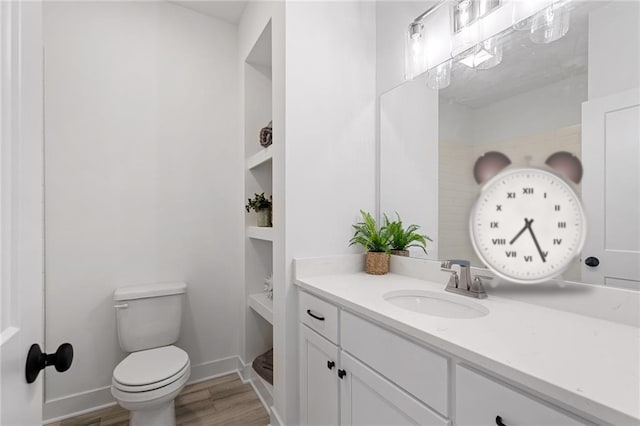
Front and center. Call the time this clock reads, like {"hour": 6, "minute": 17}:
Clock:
{"hour": 7, "minute": 26}
